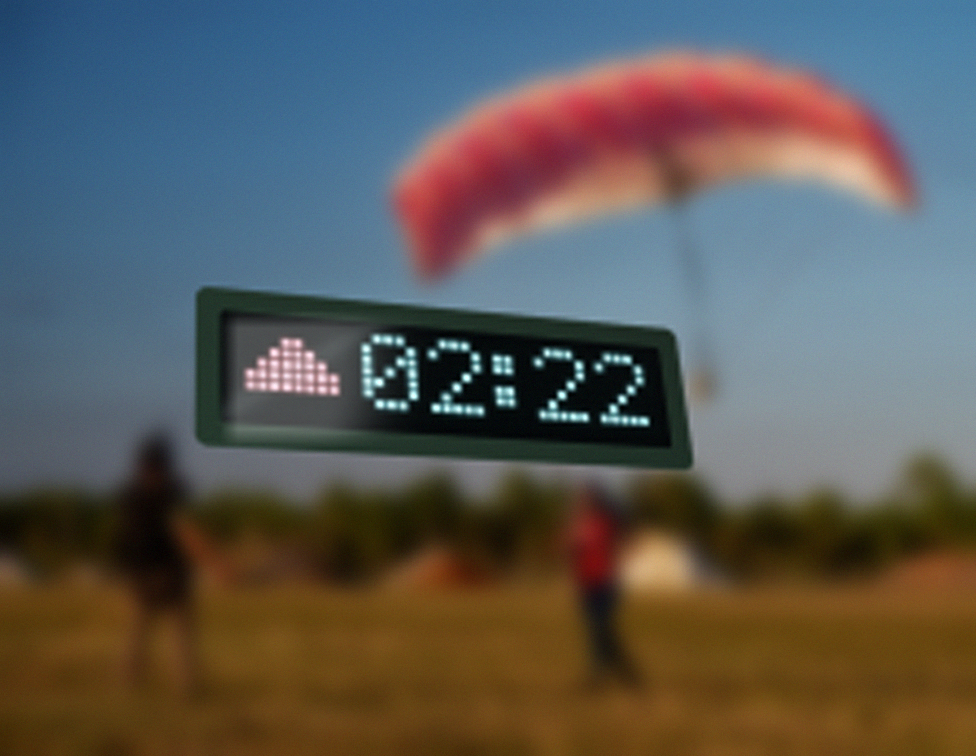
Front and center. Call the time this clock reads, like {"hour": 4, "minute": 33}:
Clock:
{"hour": 2, "minute": 22}
